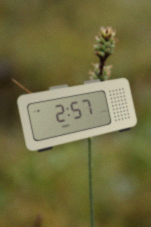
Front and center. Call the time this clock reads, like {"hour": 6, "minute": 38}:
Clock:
{"hour": 2, "minute": 57}
